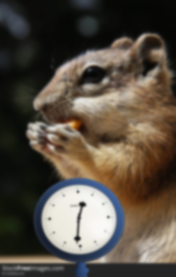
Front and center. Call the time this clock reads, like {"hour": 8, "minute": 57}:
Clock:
{"hour": 12, "minute": 31}
